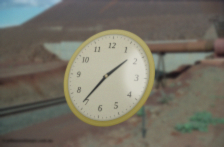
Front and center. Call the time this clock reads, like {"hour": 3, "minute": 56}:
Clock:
{"hour": 1, "minute": 36}
